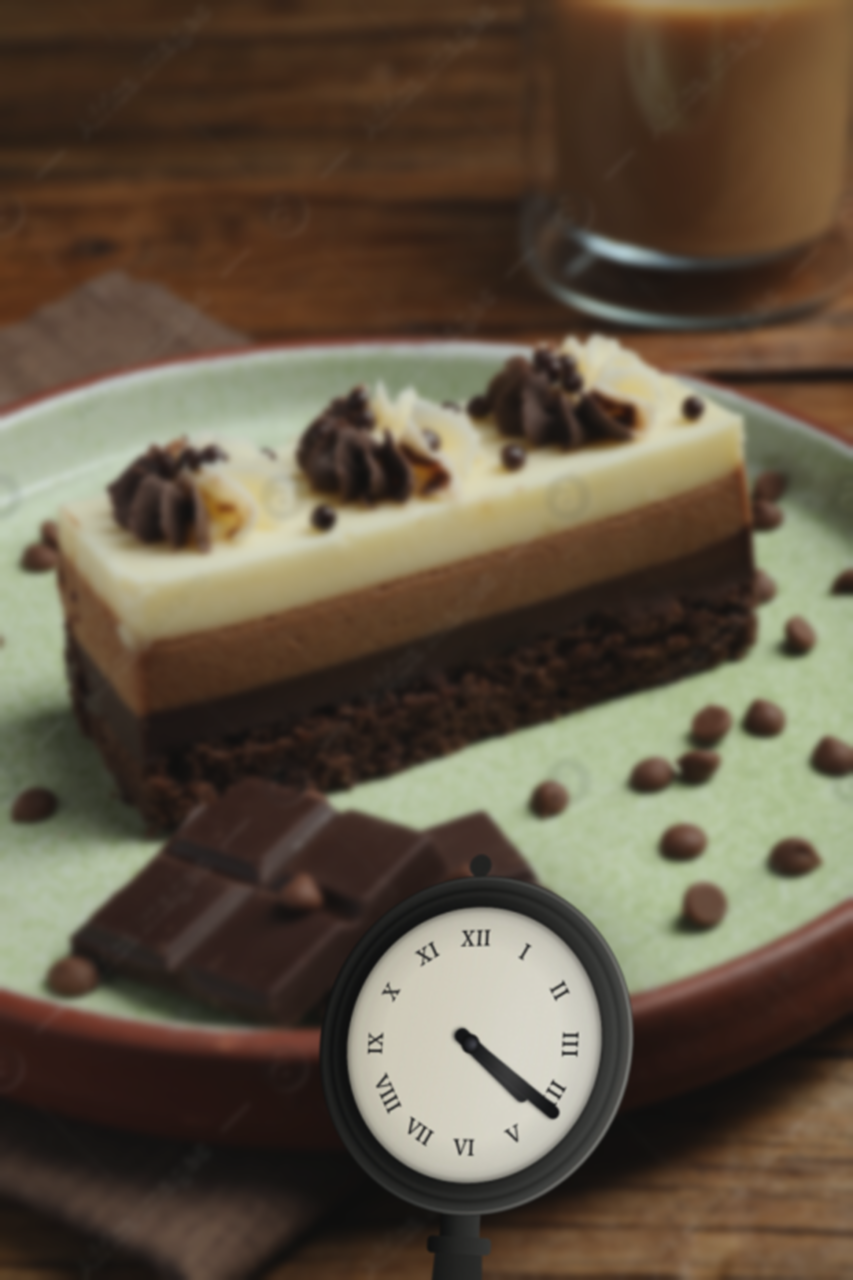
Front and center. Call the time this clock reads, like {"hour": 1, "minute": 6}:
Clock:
{"hour": 4, "minute": 21}
